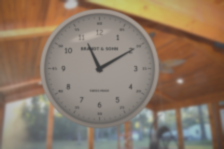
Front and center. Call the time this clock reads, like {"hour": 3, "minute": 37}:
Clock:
{"hour": 11, "minute": 10}
